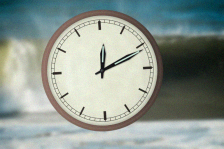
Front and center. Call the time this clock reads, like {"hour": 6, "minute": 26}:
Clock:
{"hour": 12, "minute": 11}
